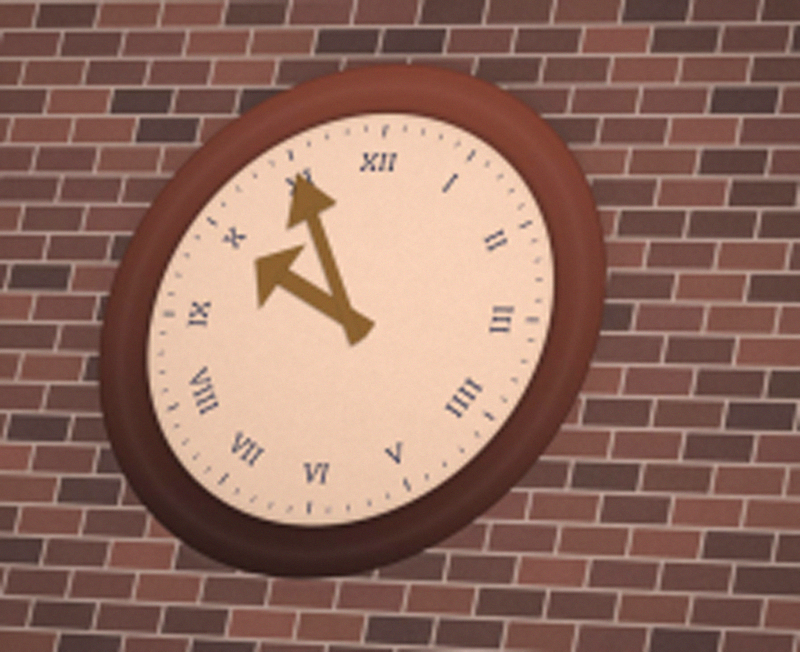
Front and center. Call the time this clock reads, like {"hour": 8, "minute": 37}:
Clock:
{"hour": 9, "minute": 55}
